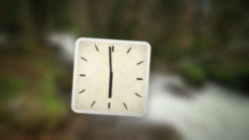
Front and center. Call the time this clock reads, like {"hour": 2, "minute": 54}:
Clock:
{"hour": 5, "minute": 59}
